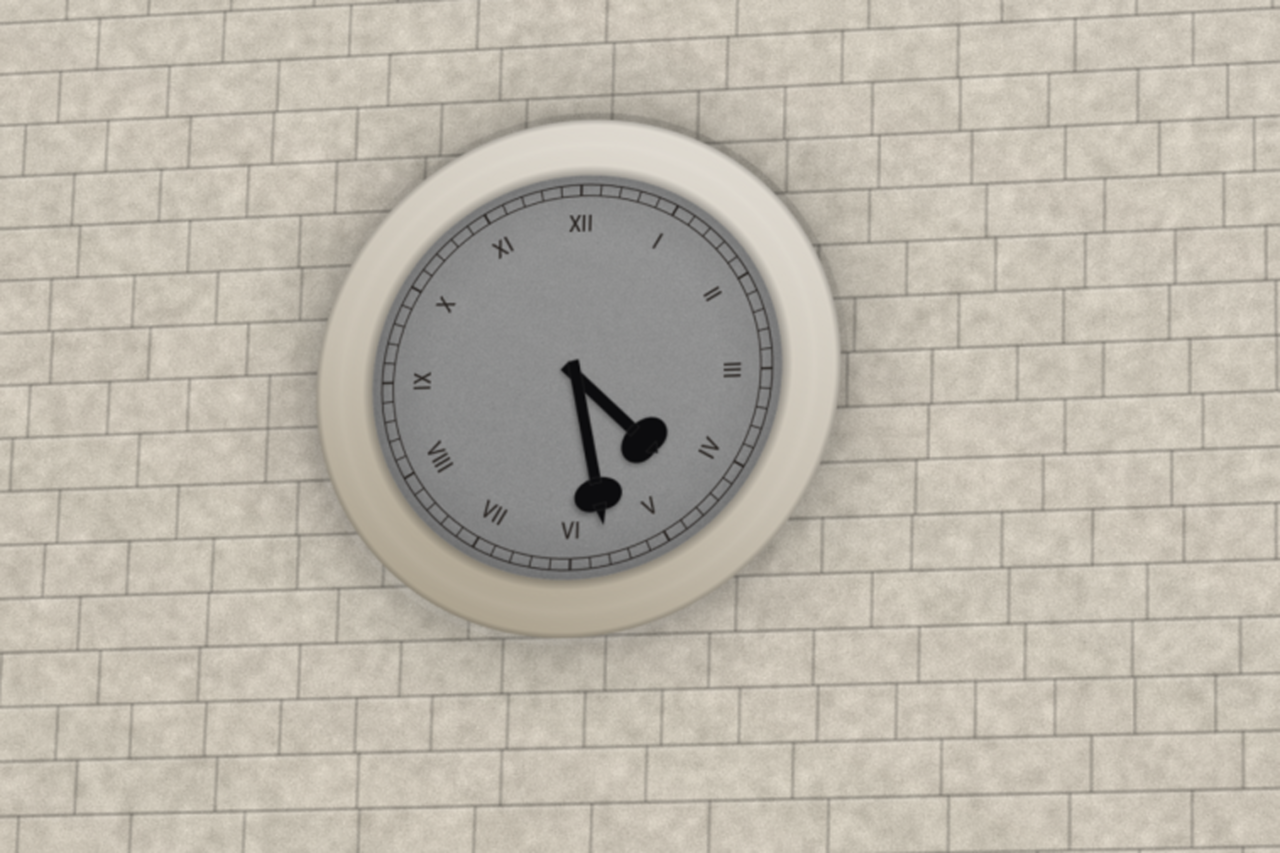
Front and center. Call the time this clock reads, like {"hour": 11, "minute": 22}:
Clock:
{"hour": 4, "minute": 28}
